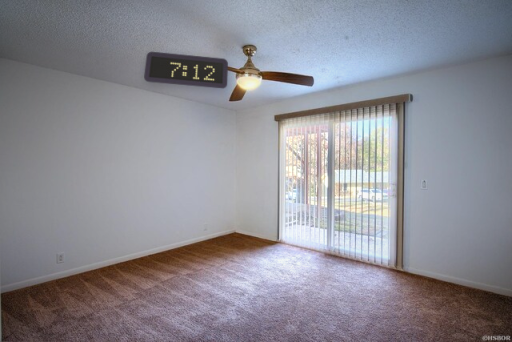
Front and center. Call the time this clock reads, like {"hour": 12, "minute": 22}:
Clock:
{"hour": 7, "minute": 12}
